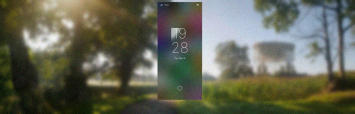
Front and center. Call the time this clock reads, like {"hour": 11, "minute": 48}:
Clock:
{"hour": 19, "minute": 28}
